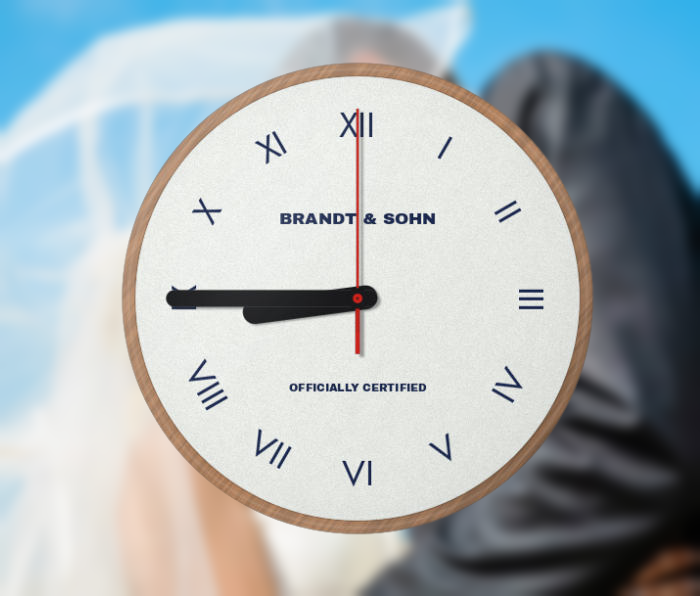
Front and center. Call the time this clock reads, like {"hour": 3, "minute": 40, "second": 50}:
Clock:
{"hour": 8, "minute": 45, "second": 0}
